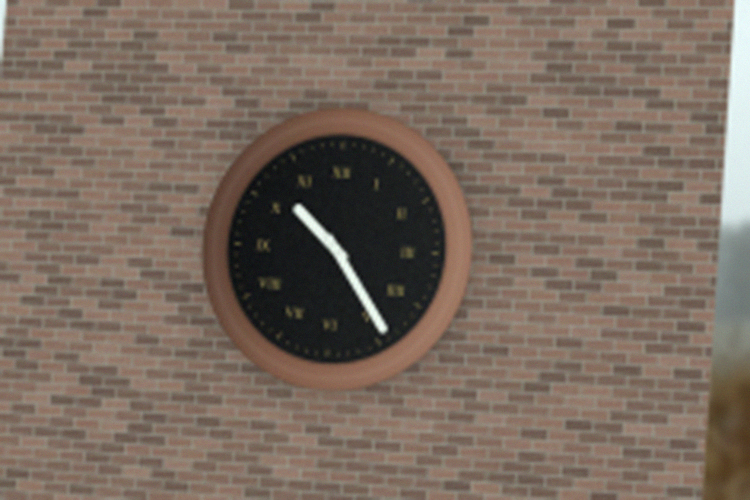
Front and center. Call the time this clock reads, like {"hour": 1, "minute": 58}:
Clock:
{"hour": 10, "minute": 24}
